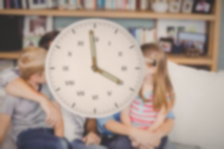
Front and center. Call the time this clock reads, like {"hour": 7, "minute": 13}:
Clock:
{"hour": 3, "minute": 59}
